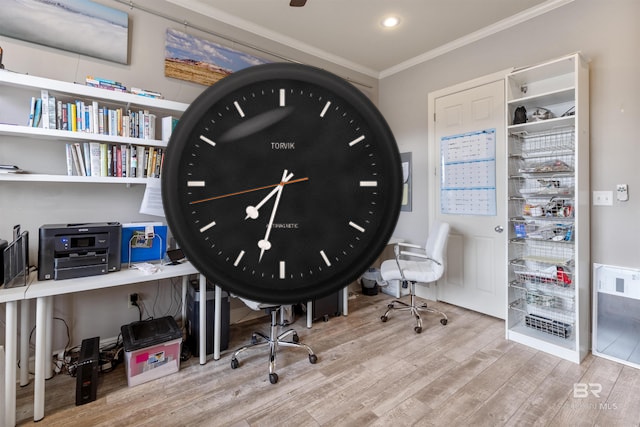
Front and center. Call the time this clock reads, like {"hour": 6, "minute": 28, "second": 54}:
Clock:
{"hour": 7, "minute": 32, "second": 43}
